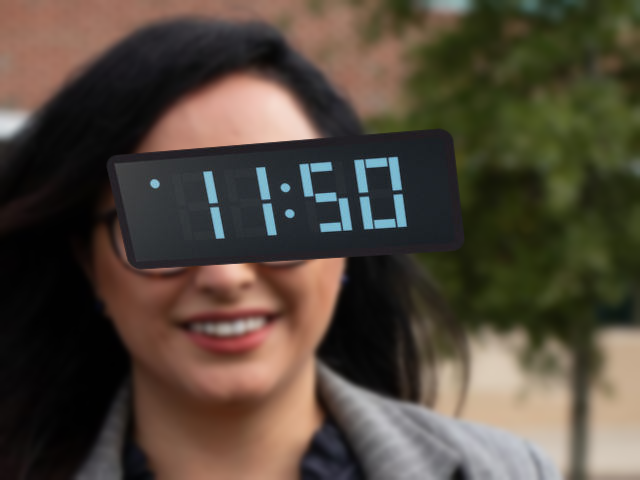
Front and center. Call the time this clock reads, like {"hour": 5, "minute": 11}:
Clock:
{"hour": 11, "minute": 50}
